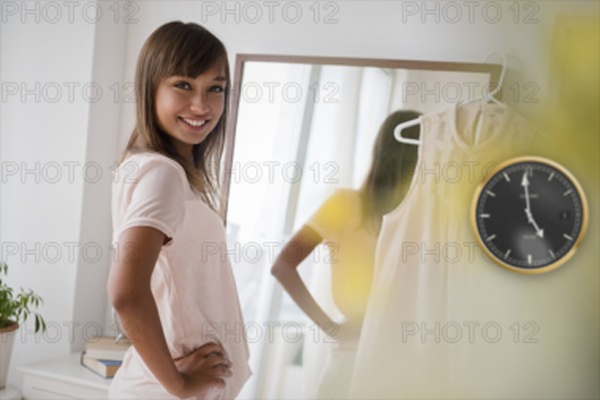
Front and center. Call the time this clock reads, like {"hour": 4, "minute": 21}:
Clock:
{"hour": 4, "minute": 59}
